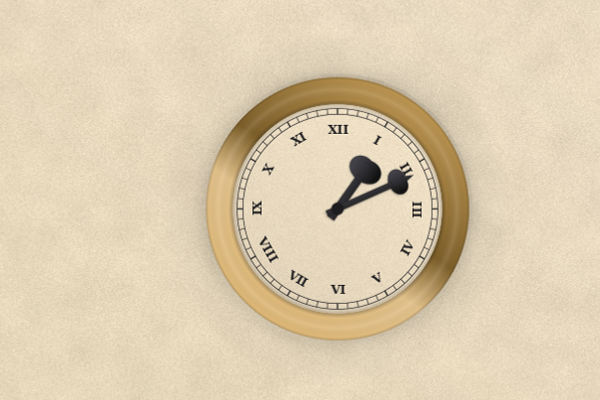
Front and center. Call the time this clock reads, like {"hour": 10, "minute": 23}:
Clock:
{"hour": 1, "minute": 11}
